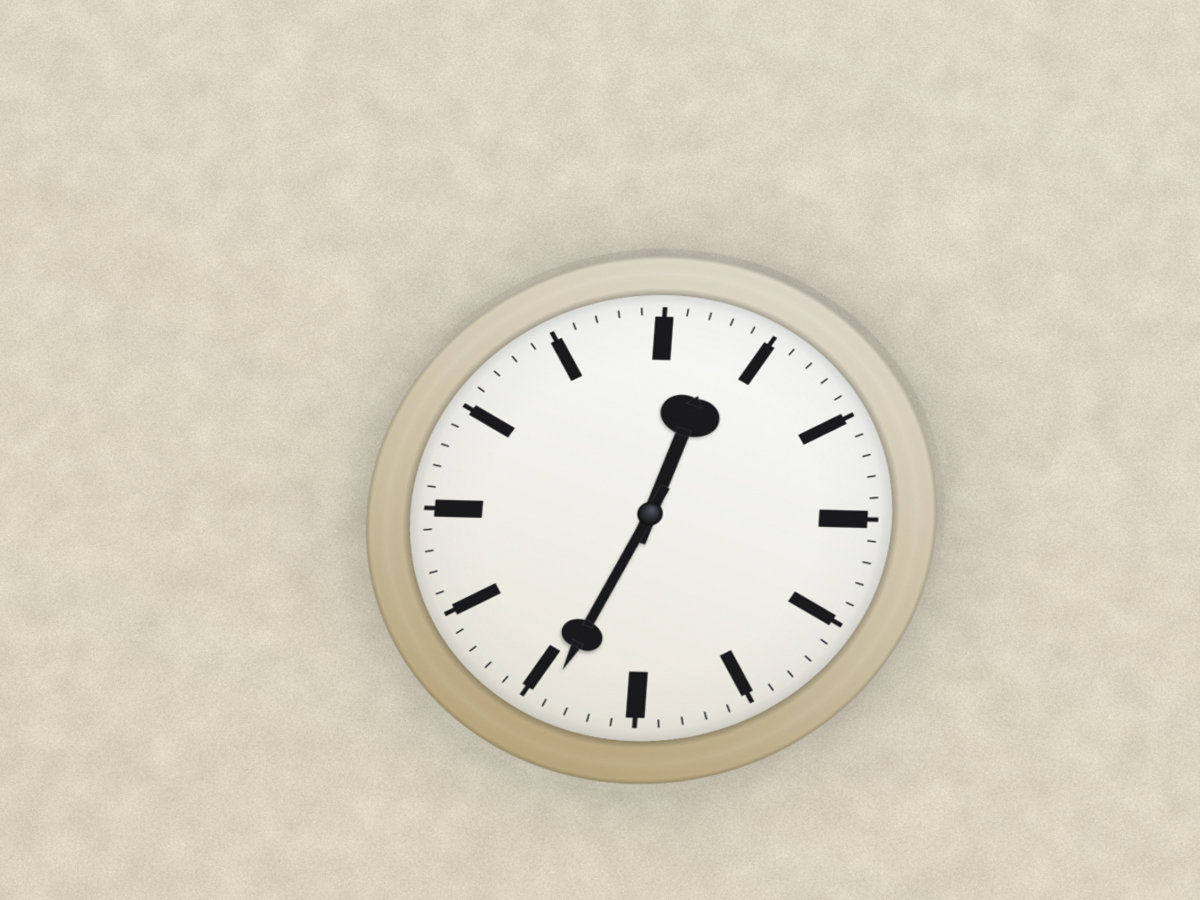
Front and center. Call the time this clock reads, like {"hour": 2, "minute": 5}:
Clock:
{"hour": 12, "minute": 34}
